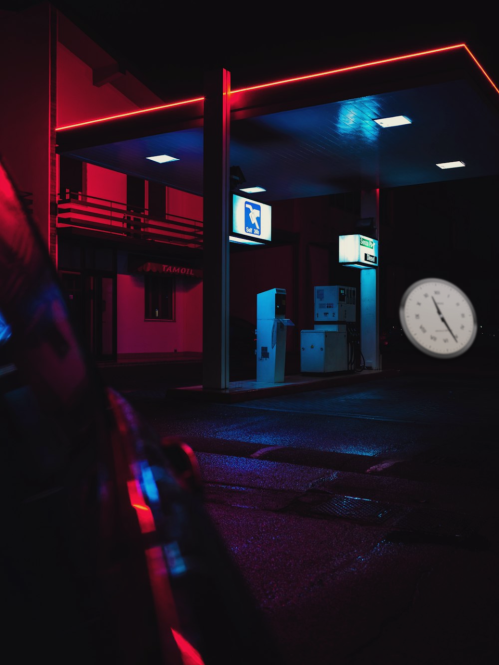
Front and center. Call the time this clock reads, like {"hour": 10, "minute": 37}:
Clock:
{"hour": 11, "minute": 26}
